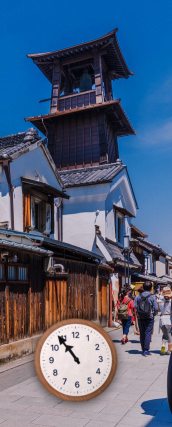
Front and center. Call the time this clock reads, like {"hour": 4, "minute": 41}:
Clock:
{"hour": 10, "minute": 54}
